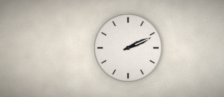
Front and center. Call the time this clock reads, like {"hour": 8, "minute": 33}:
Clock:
{"hour": 2, "minute": 11}
